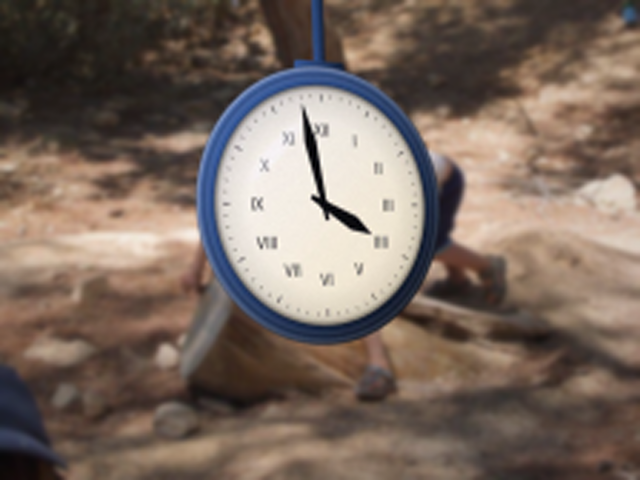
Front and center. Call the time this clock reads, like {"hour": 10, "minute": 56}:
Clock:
{"hour": 3, "minute": 58}
